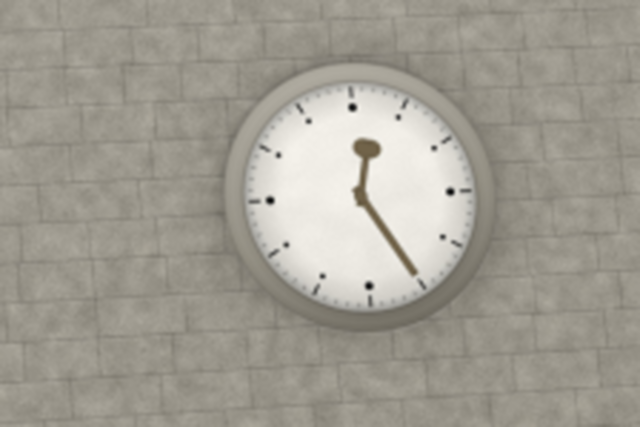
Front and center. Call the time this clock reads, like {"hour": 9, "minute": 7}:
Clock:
{"hour": 12, "minute": 25}
